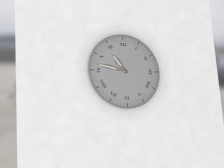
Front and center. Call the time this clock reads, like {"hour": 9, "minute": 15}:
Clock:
{"hour": 10, "minute": 47}
